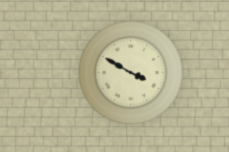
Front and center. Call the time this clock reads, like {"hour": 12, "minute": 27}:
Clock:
{"hour": 3, "minute": 50}
